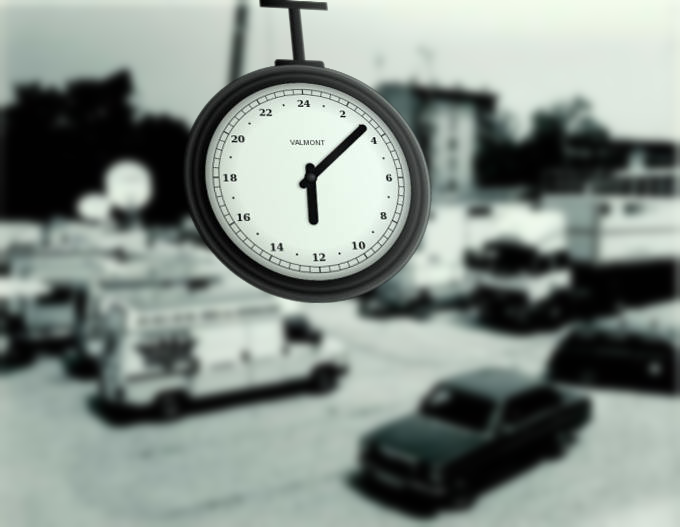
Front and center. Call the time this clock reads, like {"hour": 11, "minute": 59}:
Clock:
{"hour": 12, "minute": 8}
